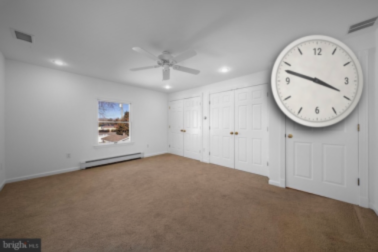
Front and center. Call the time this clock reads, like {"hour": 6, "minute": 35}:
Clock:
{"hour": 3, "minute": 48}
